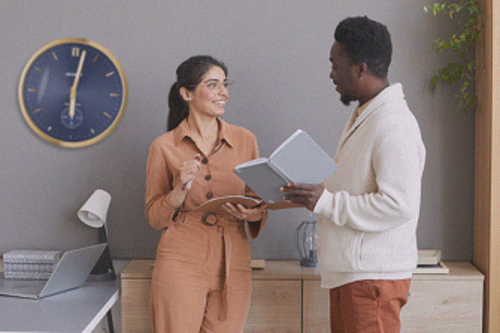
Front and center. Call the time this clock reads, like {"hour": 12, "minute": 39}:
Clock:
{"hour": 6, "minute": 2}
